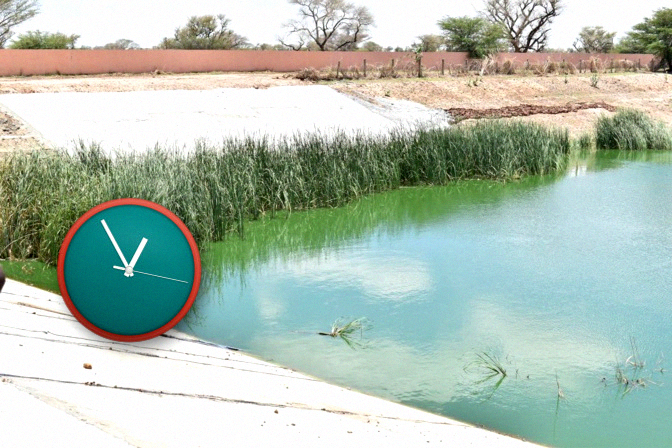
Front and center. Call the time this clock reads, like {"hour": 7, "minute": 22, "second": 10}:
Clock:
{"hour": 12, "minute": 55, "second": 17}
